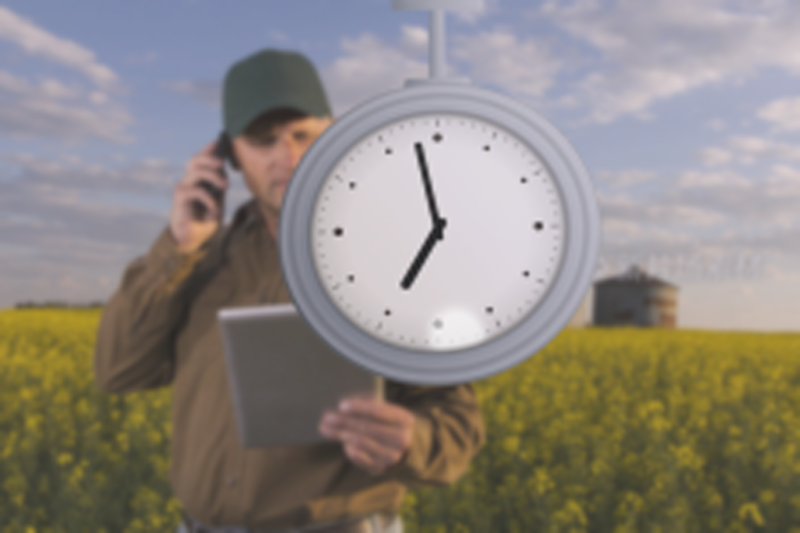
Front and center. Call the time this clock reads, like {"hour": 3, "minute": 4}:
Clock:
{"hour": 6, "minute": 58}
